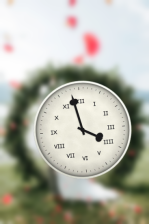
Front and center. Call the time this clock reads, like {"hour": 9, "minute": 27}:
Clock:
{"hour": 3, "minute": 58}
